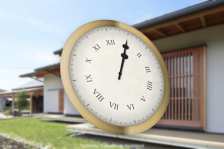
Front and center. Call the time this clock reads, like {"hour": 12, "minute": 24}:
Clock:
{"hour": 1, "minute": 5}
